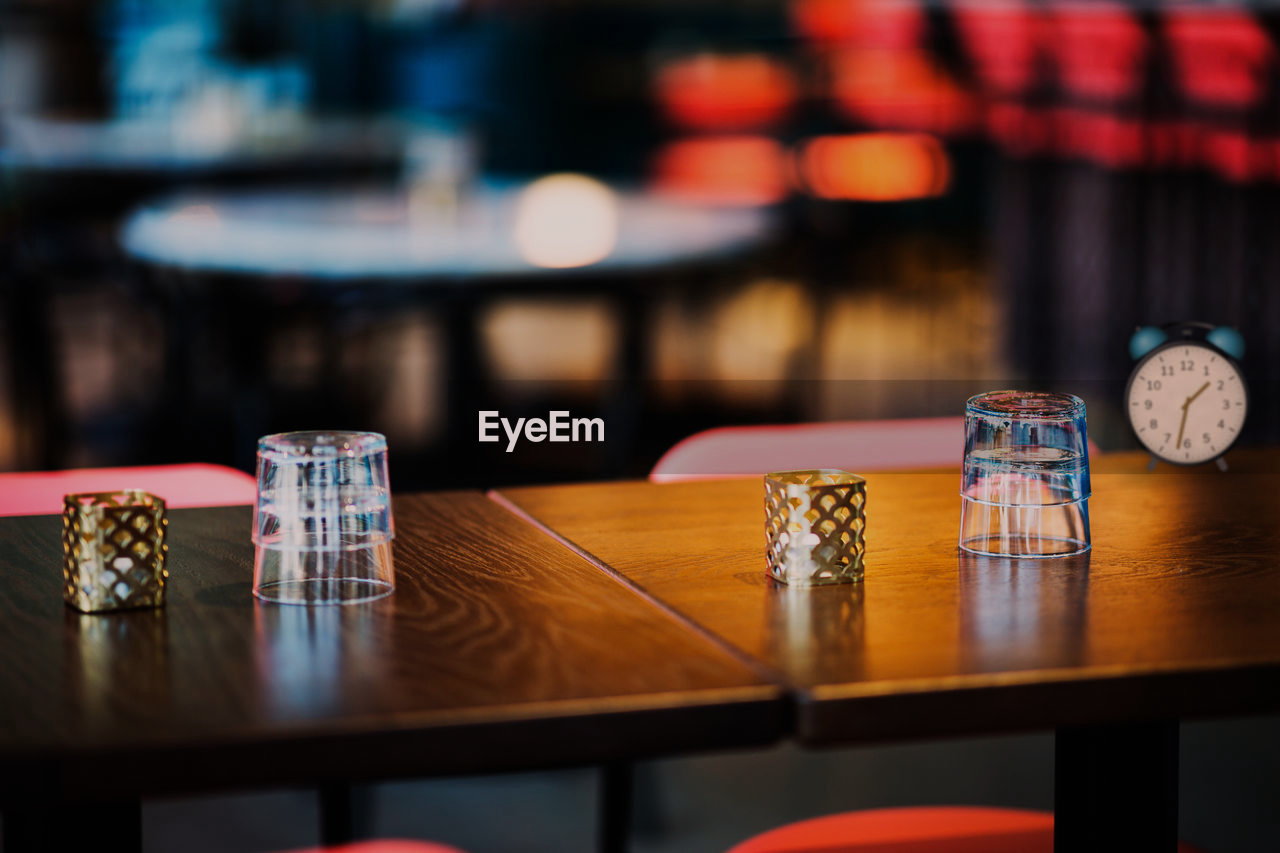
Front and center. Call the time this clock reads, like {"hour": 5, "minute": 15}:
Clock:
{"hour": 1, "minute": 32}
